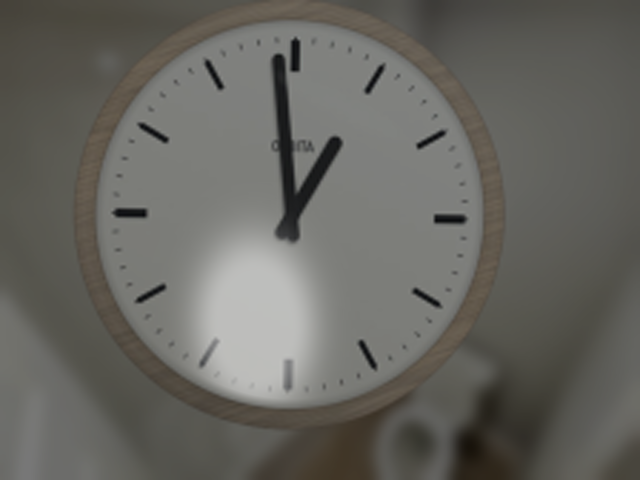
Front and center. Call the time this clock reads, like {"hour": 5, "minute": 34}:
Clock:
{"hour": 12, "minute": 59}
